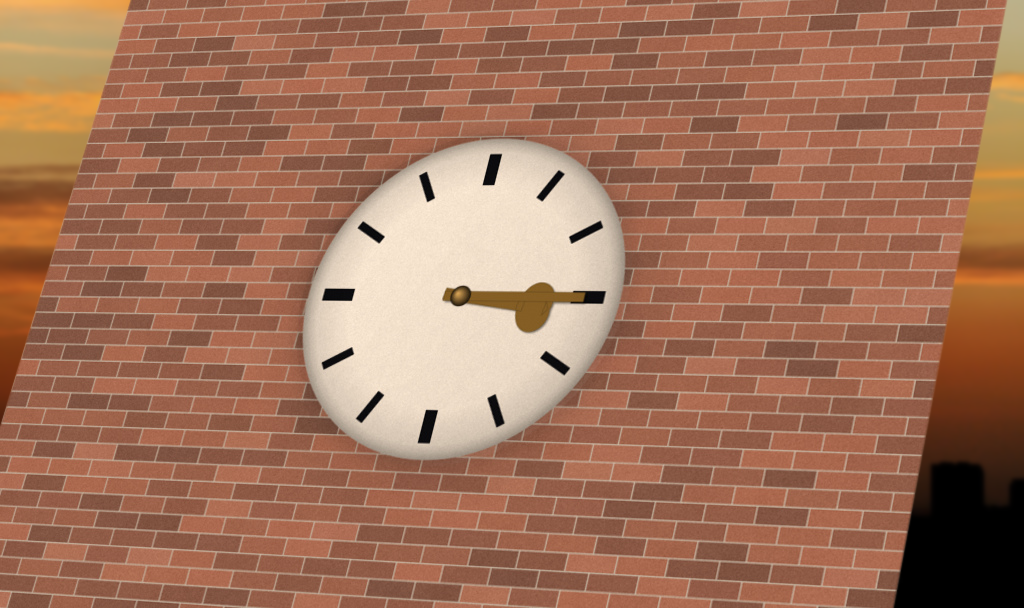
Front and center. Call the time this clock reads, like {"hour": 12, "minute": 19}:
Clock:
{"hour": 3, "minute": 15}
